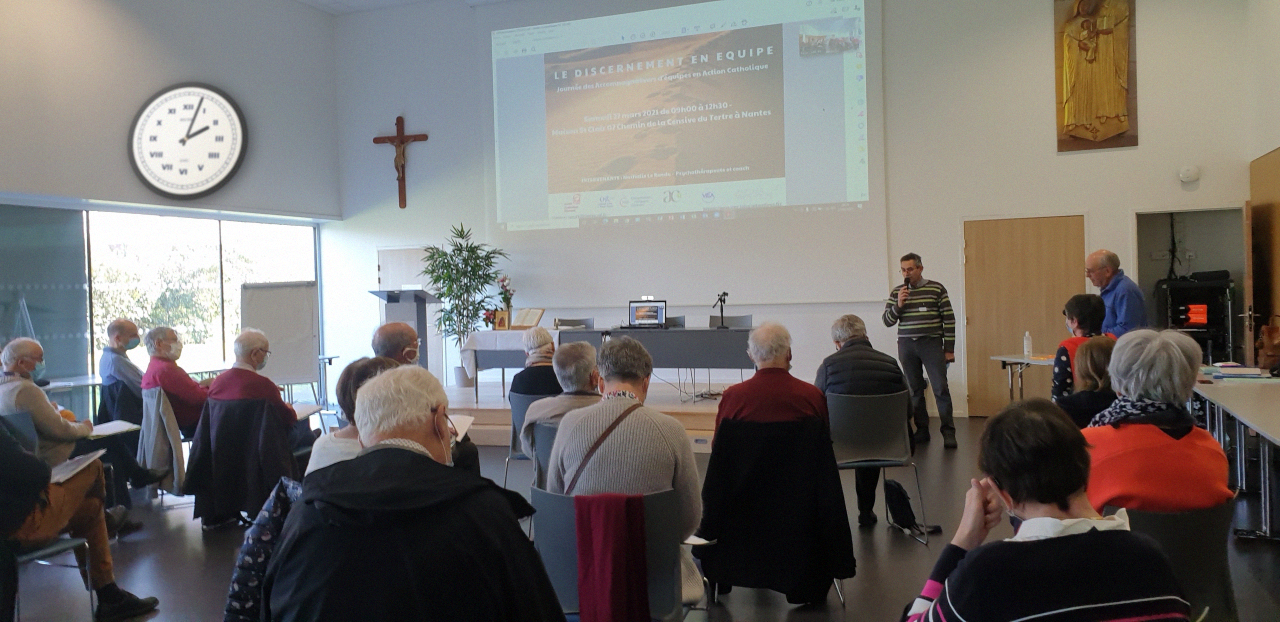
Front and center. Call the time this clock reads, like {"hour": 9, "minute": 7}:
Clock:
{"hour": 2, "minute": 3}
